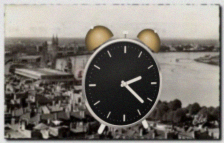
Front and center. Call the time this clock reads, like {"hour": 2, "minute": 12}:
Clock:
{"hour": 2, "minute": 22}
